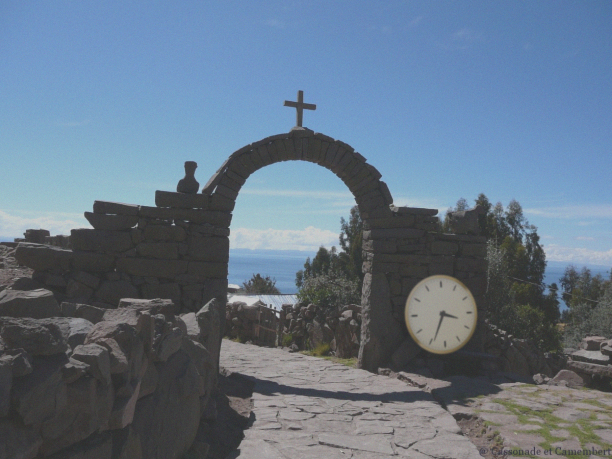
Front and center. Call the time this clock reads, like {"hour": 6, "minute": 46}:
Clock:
{"hour": 3, "minute": 34}
